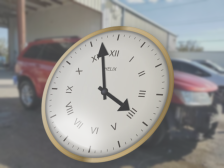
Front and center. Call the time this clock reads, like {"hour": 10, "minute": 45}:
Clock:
{"hour": 3, "minute": 57}
